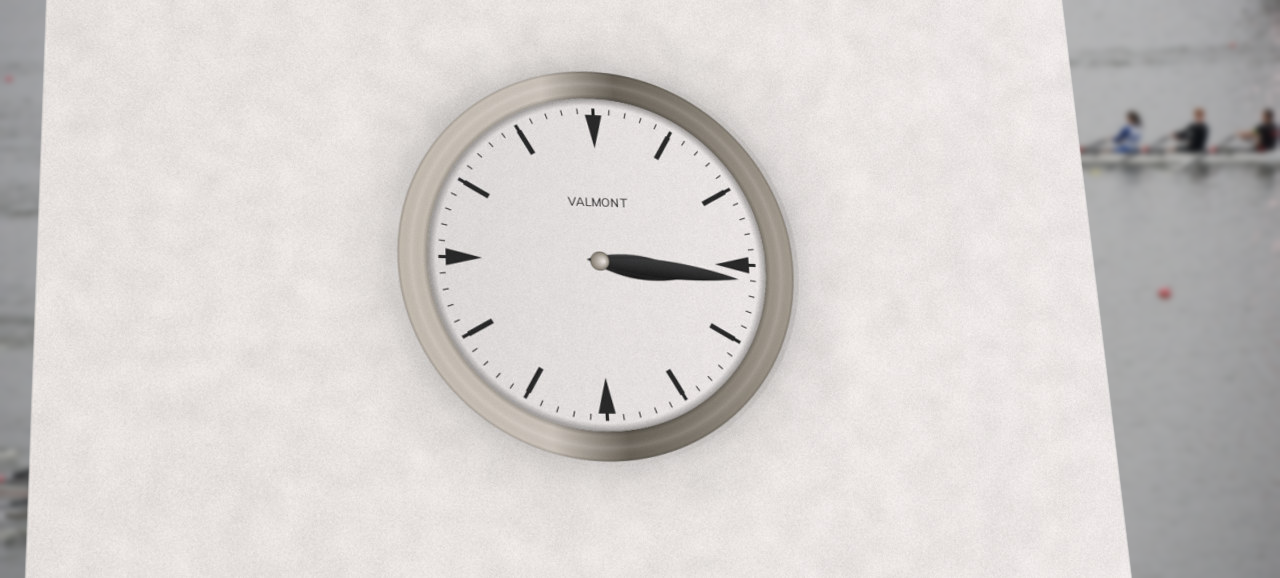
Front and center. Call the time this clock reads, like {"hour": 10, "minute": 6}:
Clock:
{"hour": 3, "minute": 16}
